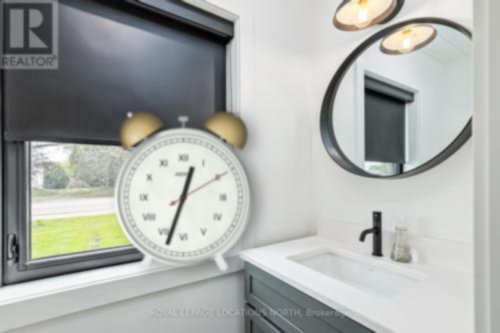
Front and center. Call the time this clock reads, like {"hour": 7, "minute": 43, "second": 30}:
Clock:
{"hour": 12, "minute": 33, "second": 10}
